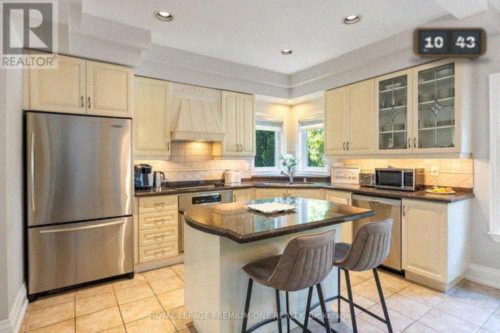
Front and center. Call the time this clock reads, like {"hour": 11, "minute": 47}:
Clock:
{"hour": 10, "minute": 43}
